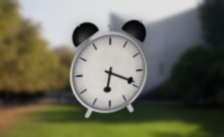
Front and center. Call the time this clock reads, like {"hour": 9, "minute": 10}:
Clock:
{"hour": 6, "minute": 19}
